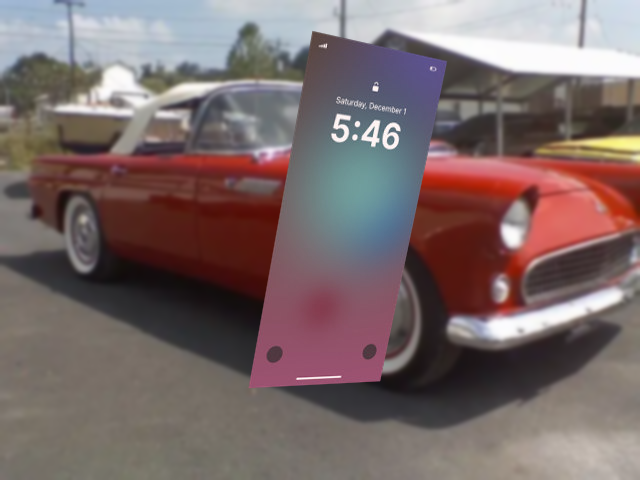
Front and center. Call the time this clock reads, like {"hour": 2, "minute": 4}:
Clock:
{"hour": 5, "minute": 46}
